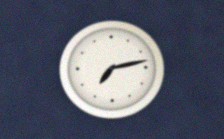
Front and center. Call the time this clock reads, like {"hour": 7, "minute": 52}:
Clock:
{"hour": 7, "minute": 13}
